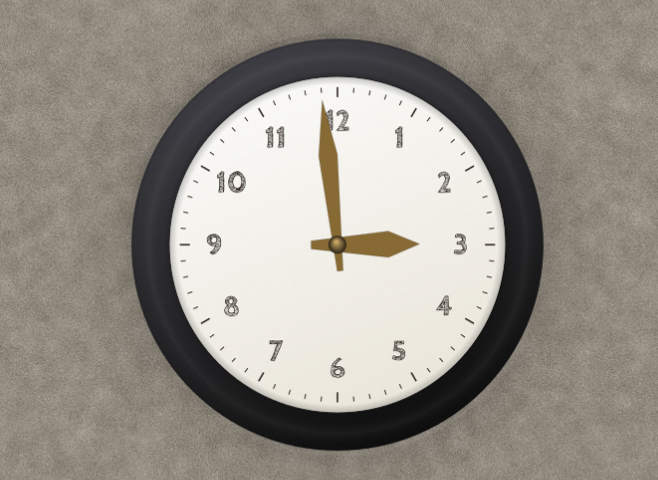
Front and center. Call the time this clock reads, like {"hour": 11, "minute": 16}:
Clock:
{"hour": 2, "minute": 59}
